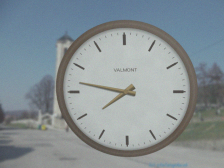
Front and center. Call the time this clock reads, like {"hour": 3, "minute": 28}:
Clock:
{"hour": 7, "minute": 47}
